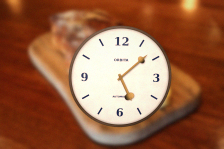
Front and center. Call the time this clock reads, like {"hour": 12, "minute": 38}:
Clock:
{"hour": 5, "minute": 8}
